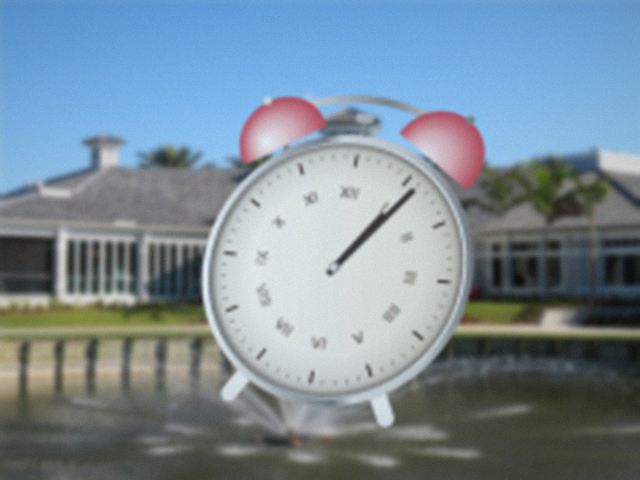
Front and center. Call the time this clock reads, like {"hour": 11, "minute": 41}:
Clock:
{"hour": 1, "minute": 6}
